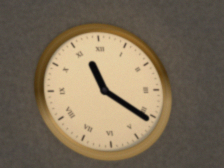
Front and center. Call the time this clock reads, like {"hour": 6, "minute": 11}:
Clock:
{"hour": 11, "minute": 21}
